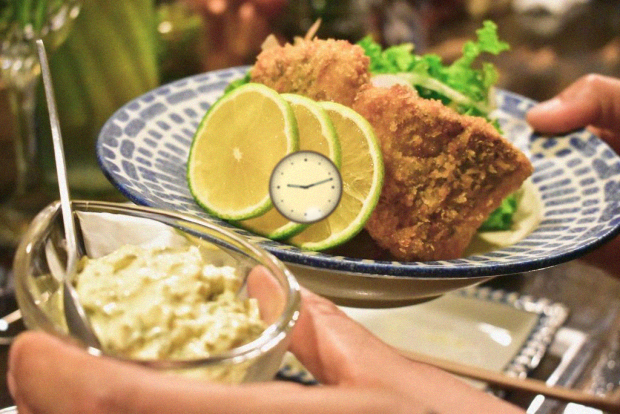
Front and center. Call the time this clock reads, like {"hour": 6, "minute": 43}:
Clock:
{"hour": 9, "minute": 12}
